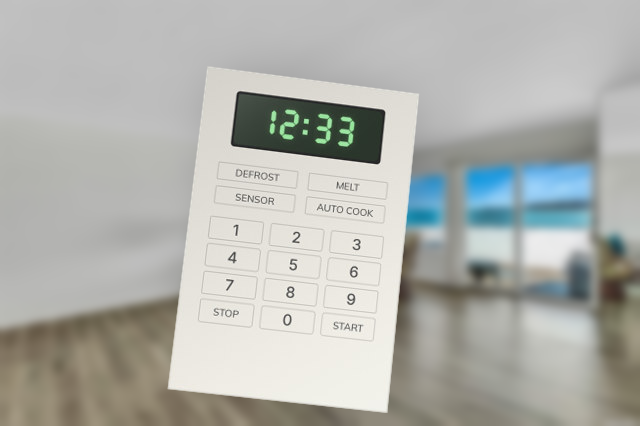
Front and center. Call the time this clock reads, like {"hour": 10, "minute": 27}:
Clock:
{"hour": 12, "minute": 33}
